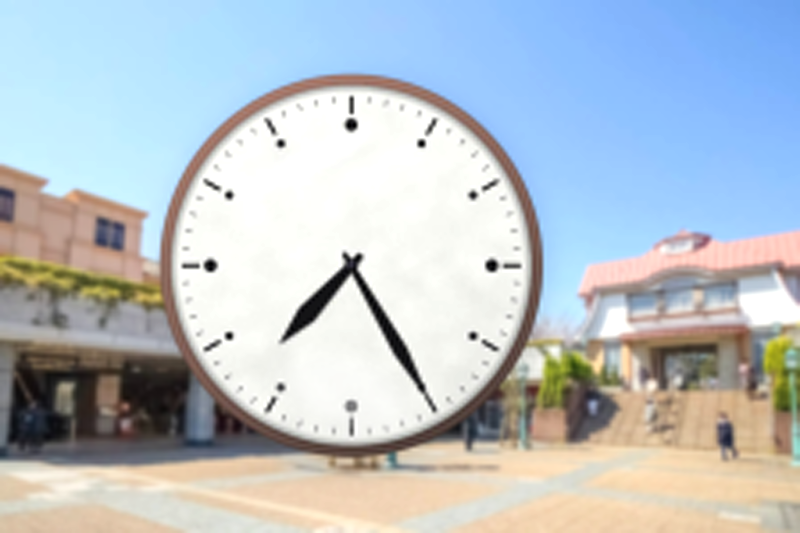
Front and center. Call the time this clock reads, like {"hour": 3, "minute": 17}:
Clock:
{"hour": 7, "minute": 25}
